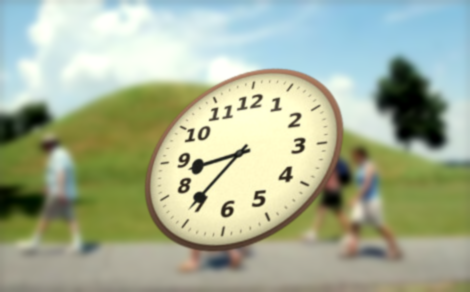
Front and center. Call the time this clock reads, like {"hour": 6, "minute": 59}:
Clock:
{"hour": 8, "minute": 36}
